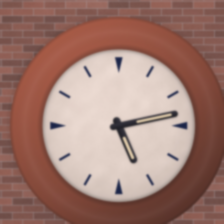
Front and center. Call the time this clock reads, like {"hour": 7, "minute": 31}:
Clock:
{"hour": 5, "minute": 13}
